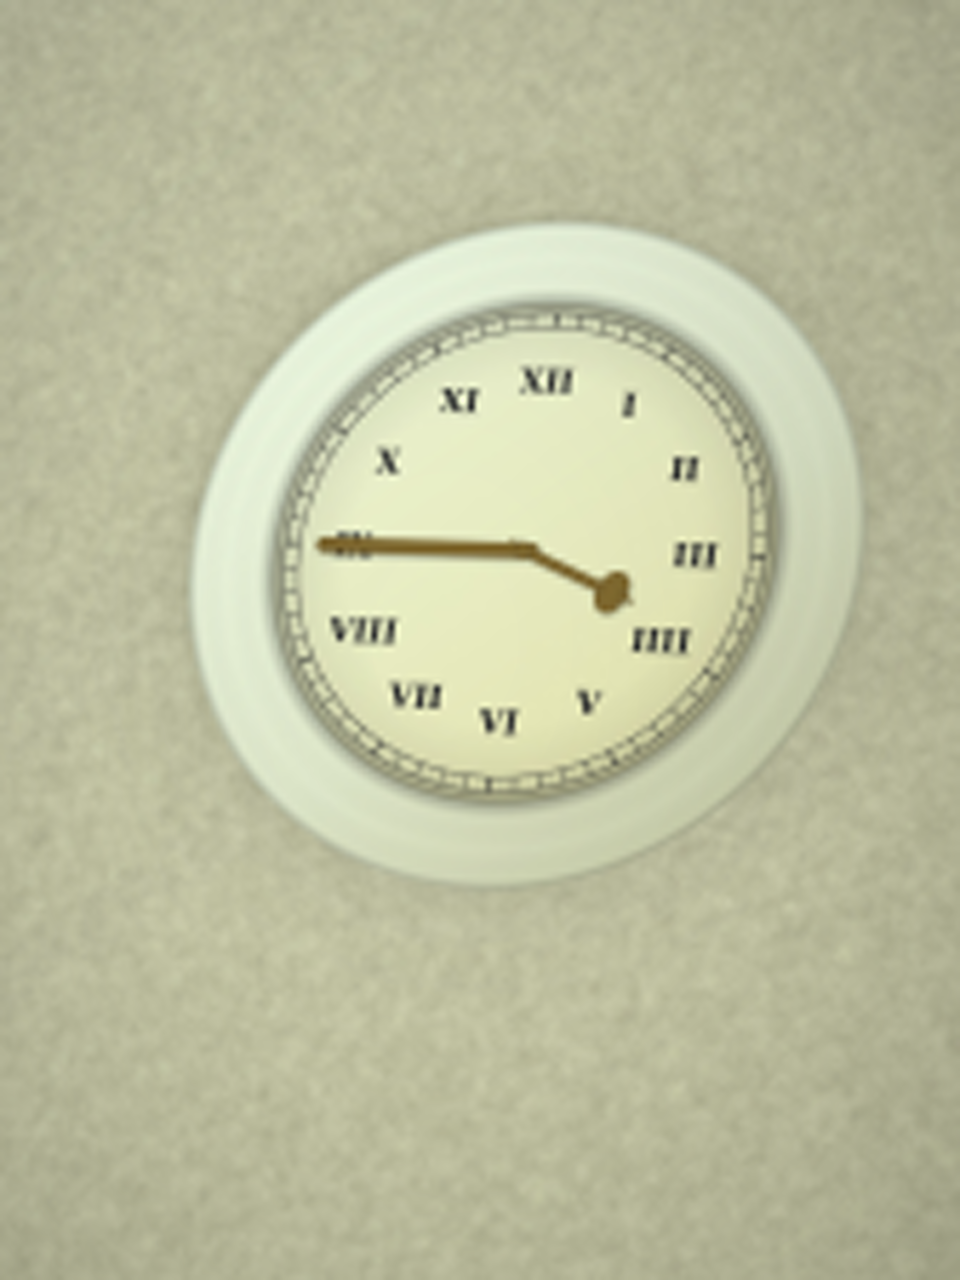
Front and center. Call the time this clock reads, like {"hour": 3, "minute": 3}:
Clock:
{"hour": 3, "minute": 45}
